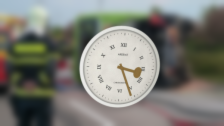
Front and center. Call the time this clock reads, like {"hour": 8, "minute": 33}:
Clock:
{"hour": 3, "minute": 26}
